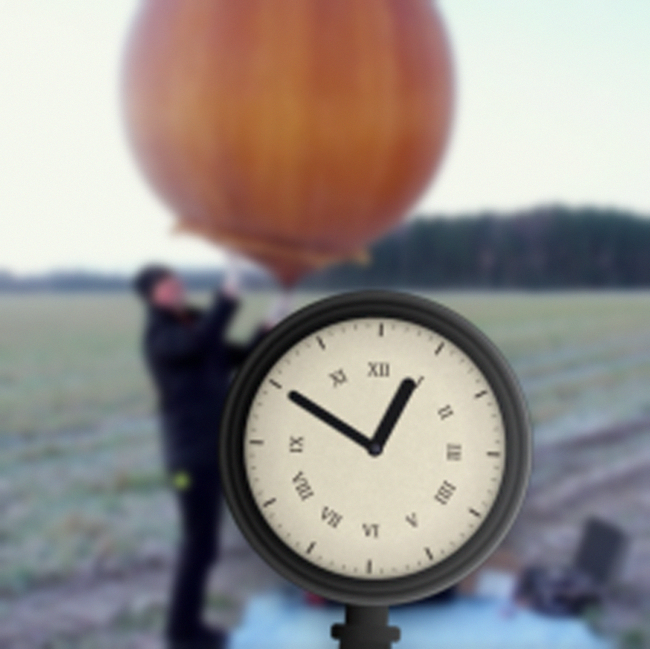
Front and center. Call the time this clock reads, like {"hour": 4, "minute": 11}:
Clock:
{"hour": 12, "minute": 50}
